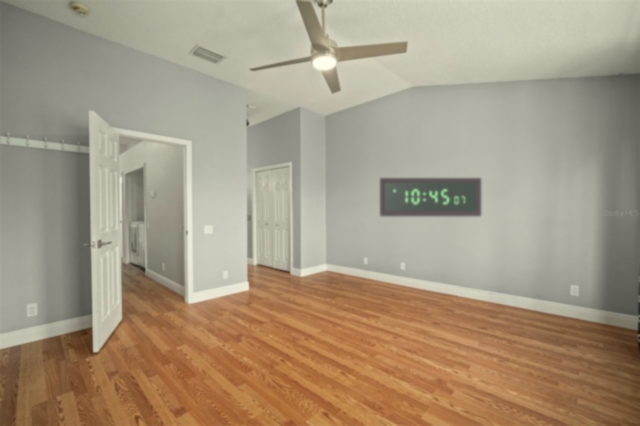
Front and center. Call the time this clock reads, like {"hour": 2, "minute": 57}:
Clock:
{"hour": 10, "minute": 45}
